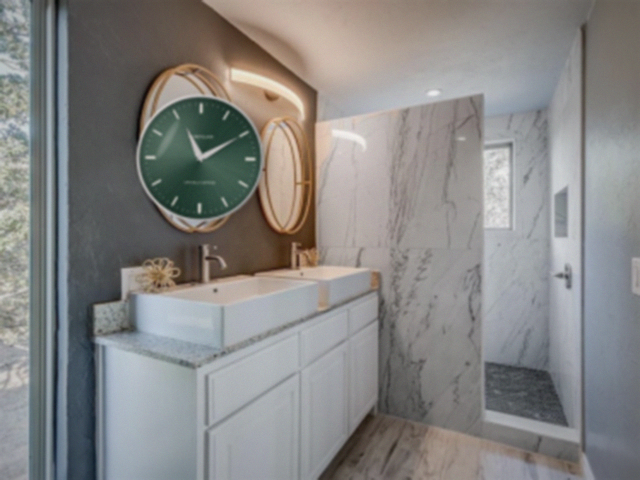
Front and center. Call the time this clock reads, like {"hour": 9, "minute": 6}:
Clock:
{"hour": 11, "minute": 10}
